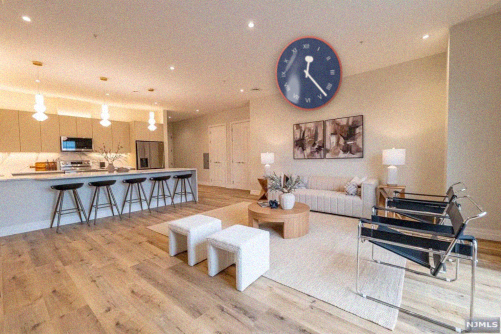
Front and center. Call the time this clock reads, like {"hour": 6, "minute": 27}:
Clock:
{"hour": 12, "minute": 23}
